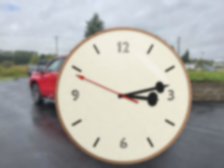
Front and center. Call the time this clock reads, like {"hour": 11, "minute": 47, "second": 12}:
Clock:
{"hour": 3, "minute": 12, "second": 49}
